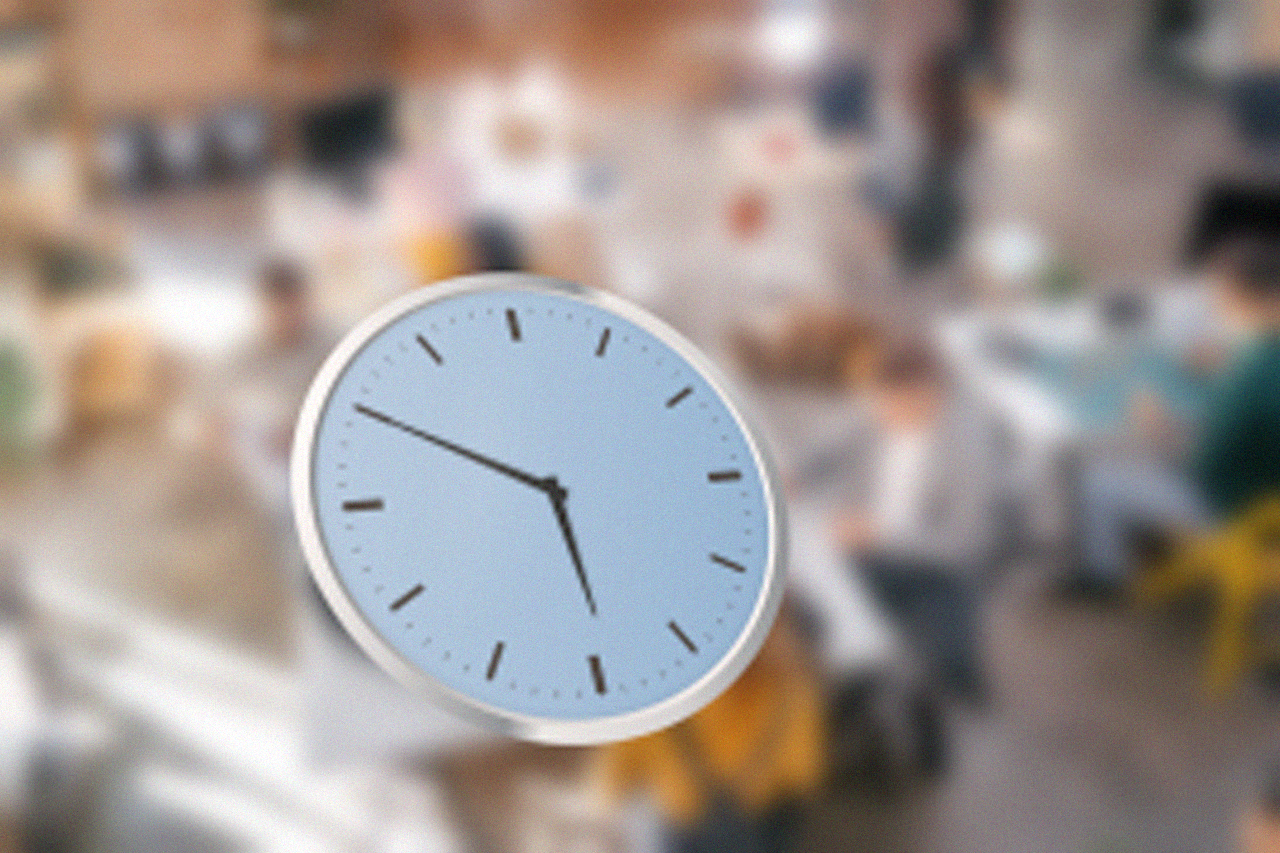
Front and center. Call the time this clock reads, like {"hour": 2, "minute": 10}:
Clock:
{"hour": 5, "minute": 50}
